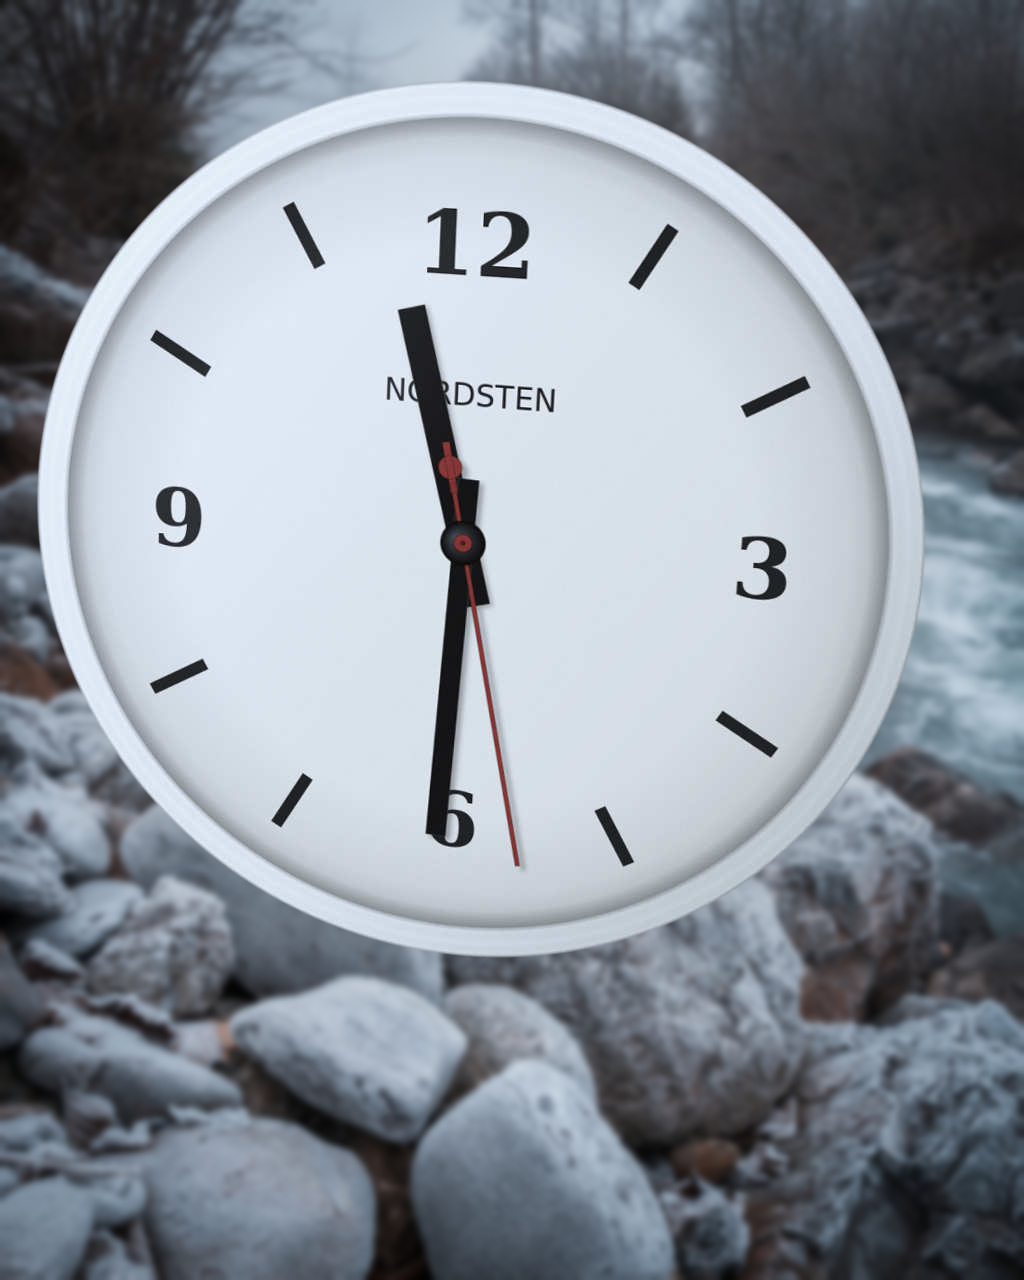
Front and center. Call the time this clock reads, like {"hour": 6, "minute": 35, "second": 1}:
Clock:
{"hour": 11, "minute": 30, "second": 28}
